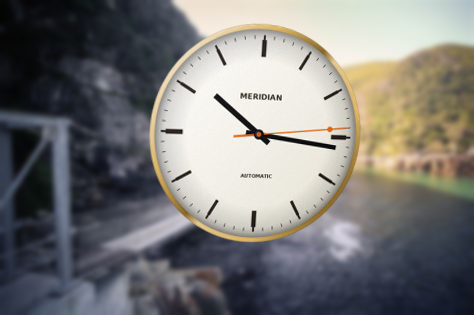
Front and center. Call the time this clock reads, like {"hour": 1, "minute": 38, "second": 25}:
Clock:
{"hour": 10, "minute": 16, "second": 14}
